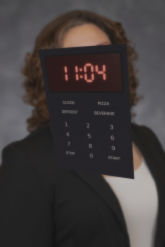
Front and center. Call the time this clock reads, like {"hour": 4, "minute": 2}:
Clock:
{"hour": 11, "minute": 4}
